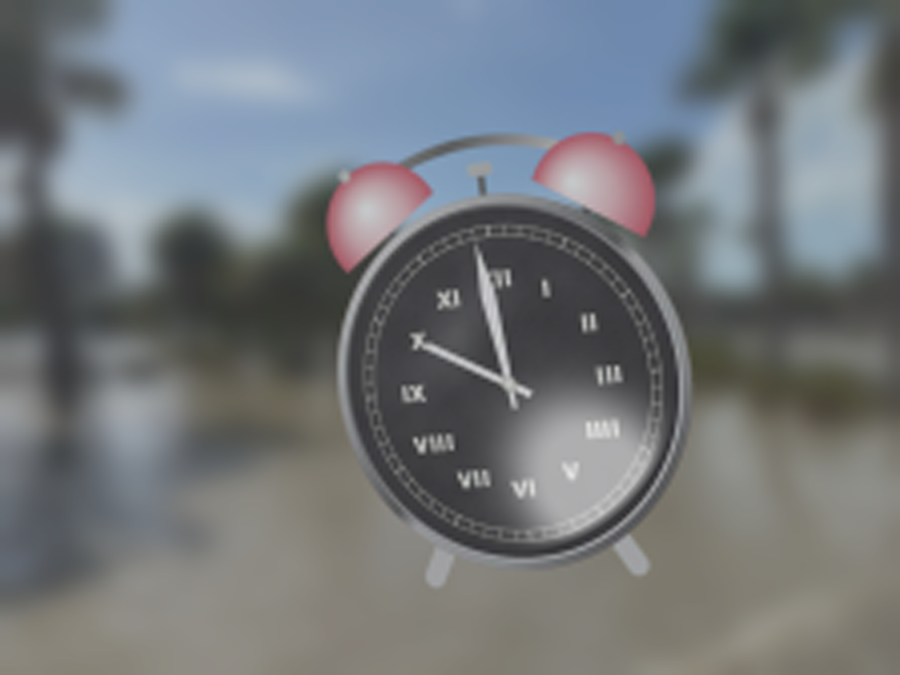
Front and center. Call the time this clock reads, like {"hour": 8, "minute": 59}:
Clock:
{"hour": 9, "minute": 59}
